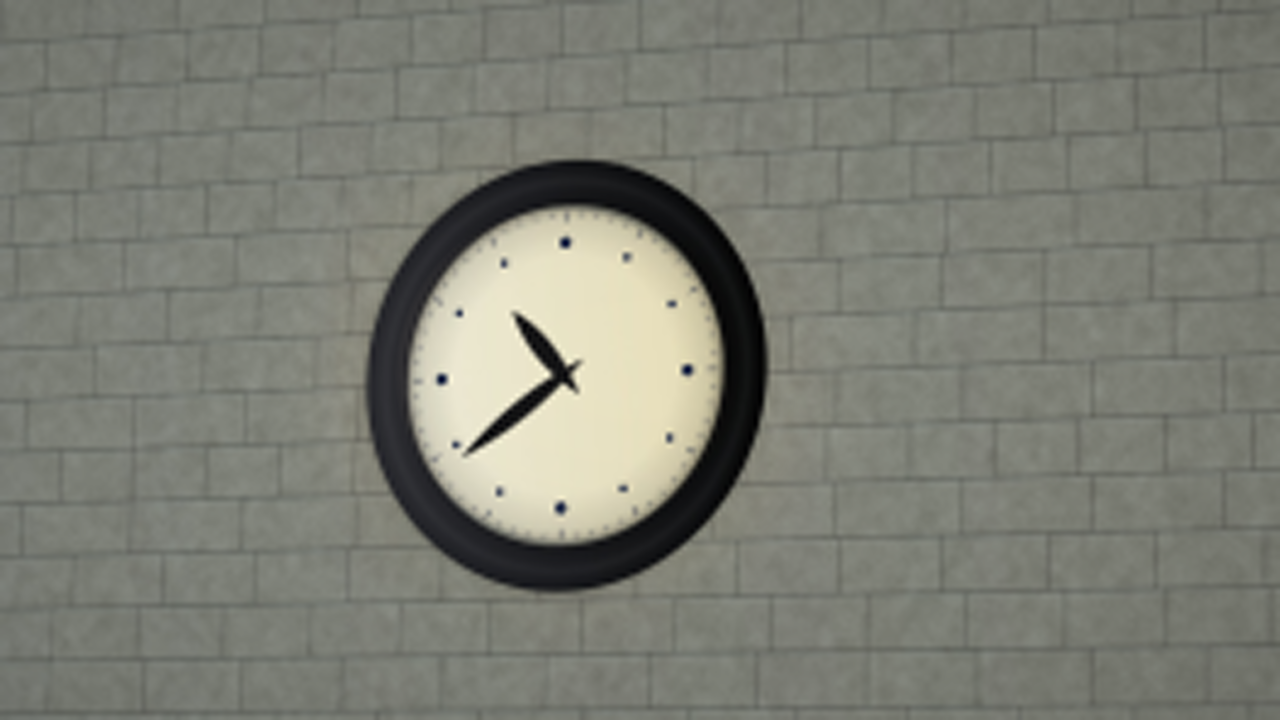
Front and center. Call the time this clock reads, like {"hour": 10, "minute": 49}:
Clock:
{"hour": 10, "minute": 39}
